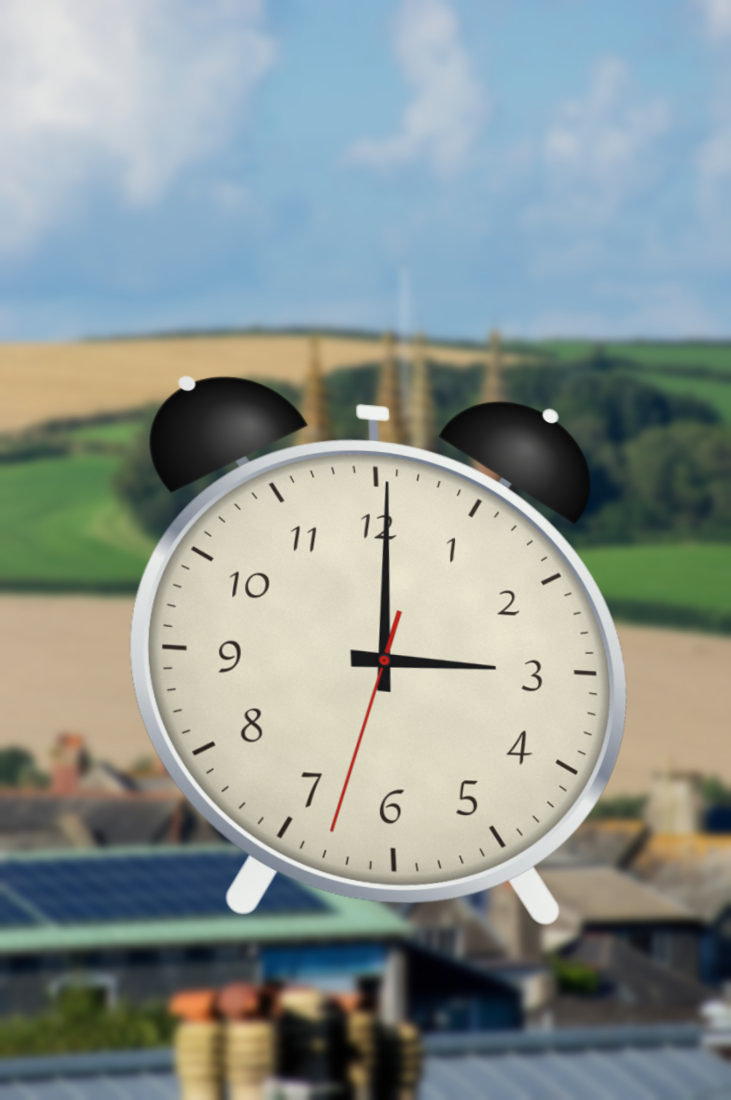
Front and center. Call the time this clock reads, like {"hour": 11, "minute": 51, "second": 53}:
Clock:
{"hour": 3, "minute": 0, "second": 33}
